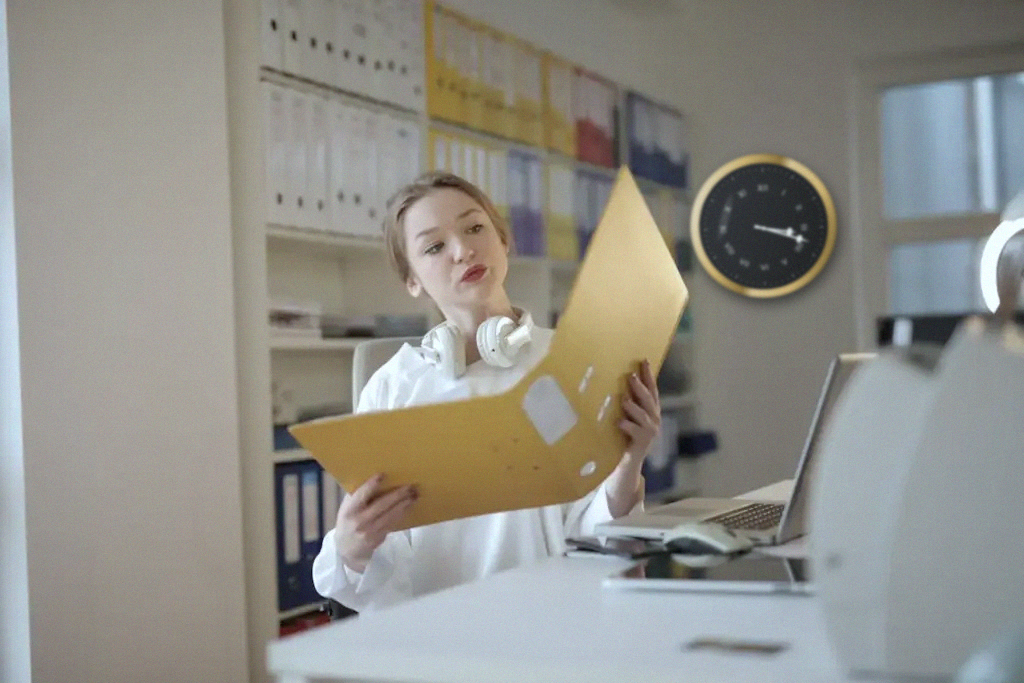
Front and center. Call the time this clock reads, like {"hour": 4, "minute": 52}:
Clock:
{"hour": 3, "minute": 18}
